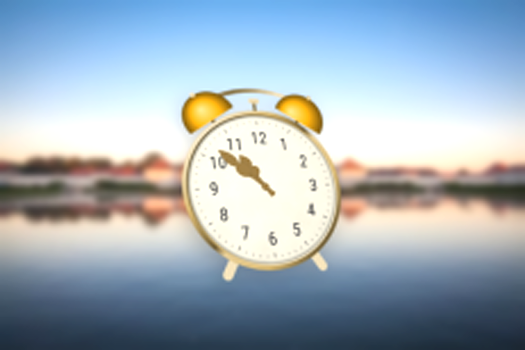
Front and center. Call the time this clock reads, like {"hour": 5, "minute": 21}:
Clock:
{"hour": 10, "minute": 52}
